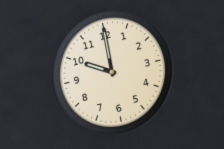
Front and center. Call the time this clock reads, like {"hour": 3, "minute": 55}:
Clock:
{"hour": 10, "minute": 0}
